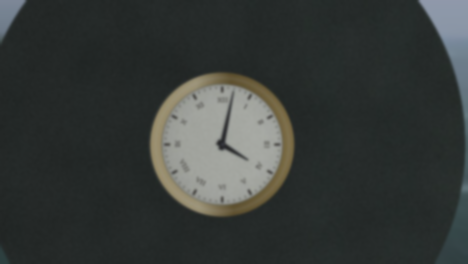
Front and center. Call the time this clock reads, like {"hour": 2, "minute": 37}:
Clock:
{"hour": 4, "minute": 2}
